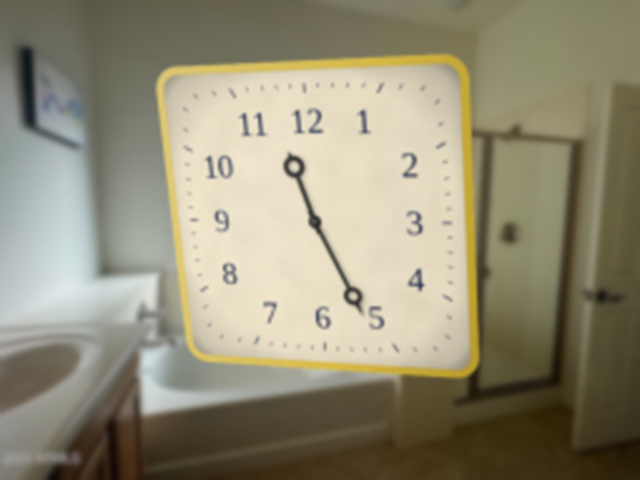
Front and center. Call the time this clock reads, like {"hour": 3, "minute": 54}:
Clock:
{"hour": 11, "minute": 26}
